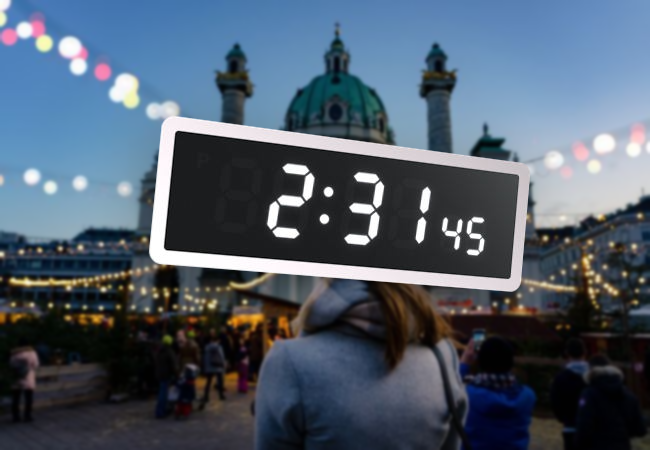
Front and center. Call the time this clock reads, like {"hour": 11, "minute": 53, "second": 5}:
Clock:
{"hour": 2, "minute": 31, "second": 45}
